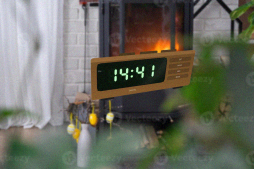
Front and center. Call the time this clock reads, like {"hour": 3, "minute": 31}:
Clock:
{"hour": 14, "minute": 41}
